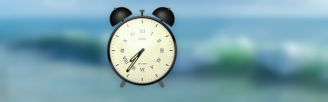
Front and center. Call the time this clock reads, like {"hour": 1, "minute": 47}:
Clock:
{"hour": 7, "minute": 36}
